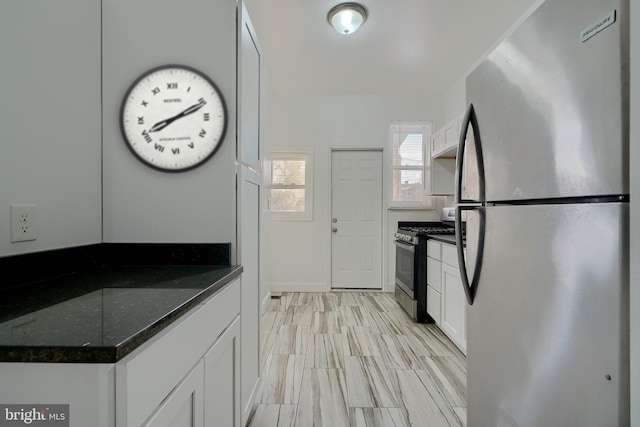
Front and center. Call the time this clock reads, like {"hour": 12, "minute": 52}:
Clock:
{"hour": 8, "minute": 11}
